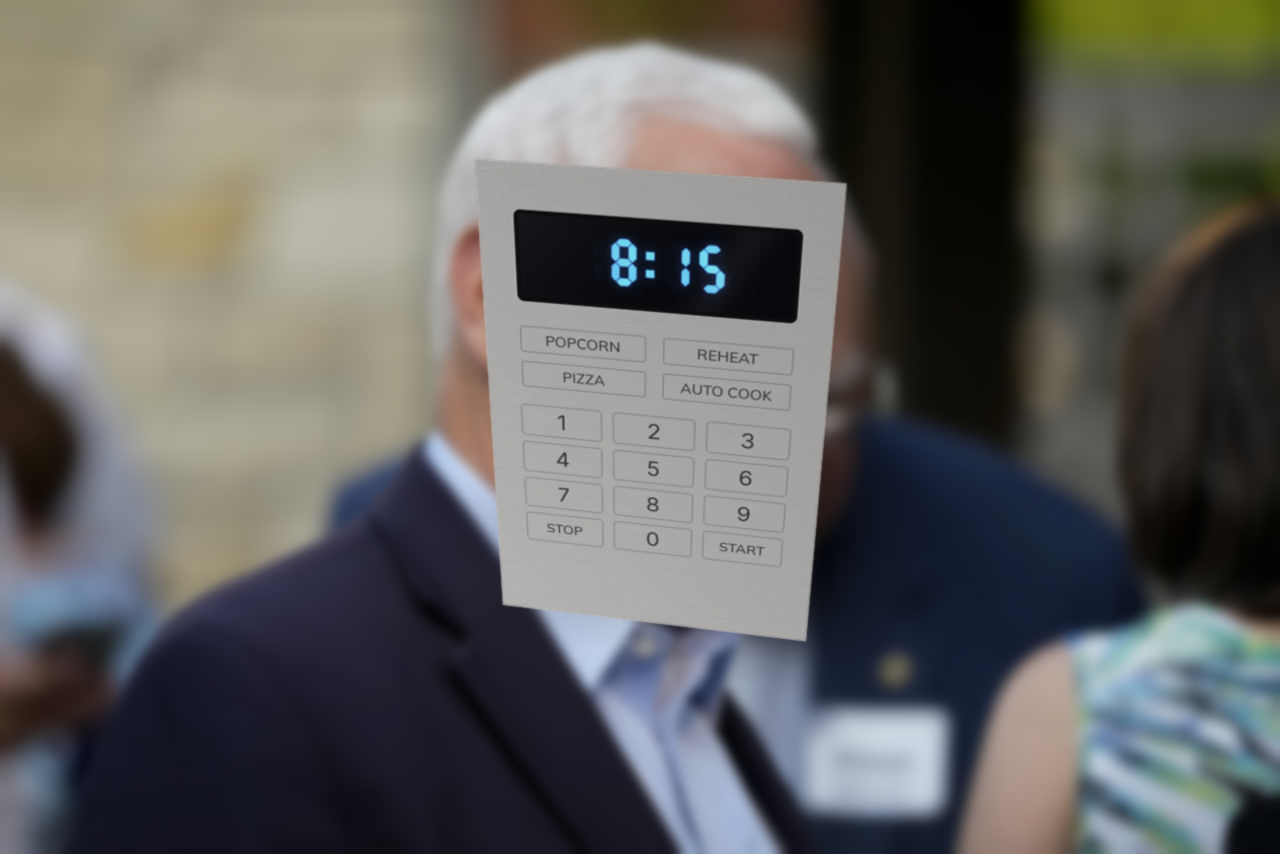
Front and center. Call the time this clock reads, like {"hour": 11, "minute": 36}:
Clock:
{"hour": 8, "minute": 15}
